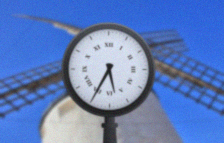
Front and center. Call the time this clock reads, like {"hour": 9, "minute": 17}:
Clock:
{"hour": 5, "minute": 35}
